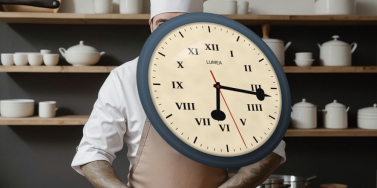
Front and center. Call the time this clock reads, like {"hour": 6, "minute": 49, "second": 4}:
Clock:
{"hour": 6, "minute": 16, "second": 27}
